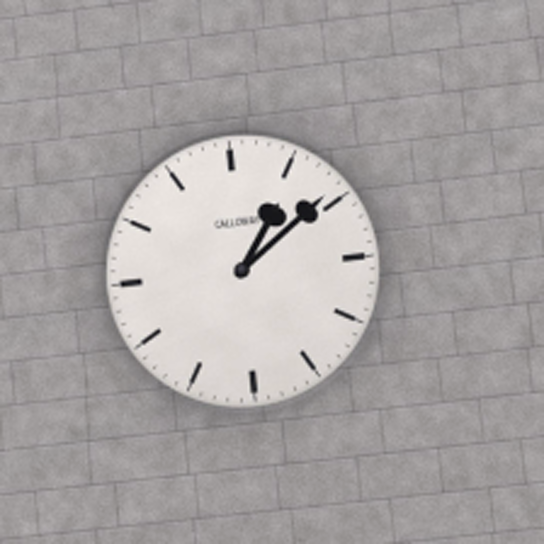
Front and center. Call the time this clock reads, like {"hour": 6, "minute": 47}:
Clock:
{"hour": 1, "minute": 9}
